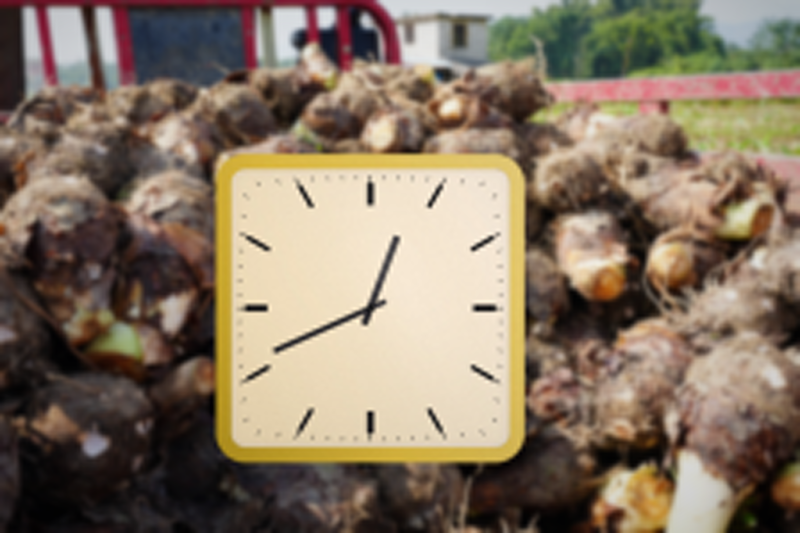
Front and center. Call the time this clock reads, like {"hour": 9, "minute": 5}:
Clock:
{"hour": 12, "minute": 41}
